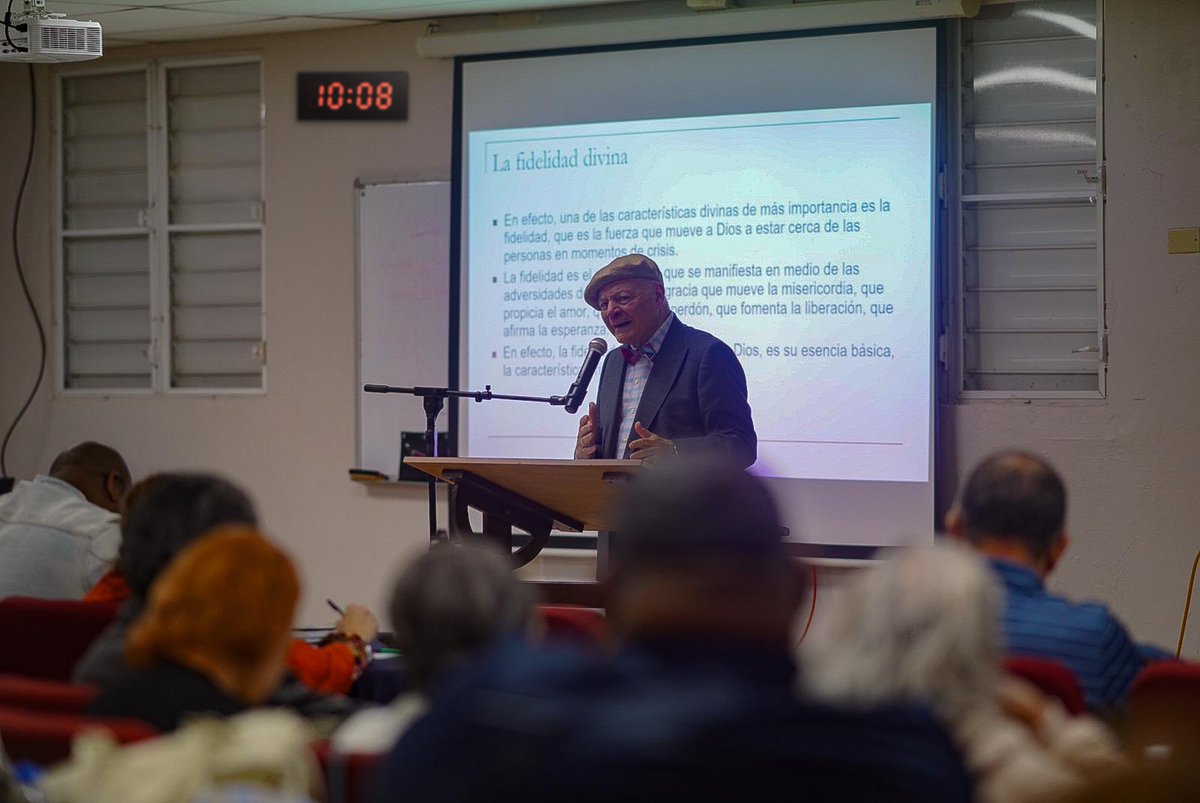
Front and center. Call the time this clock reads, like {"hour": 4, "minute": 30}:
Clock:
{"hour": 10, "minute": 8}
